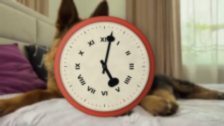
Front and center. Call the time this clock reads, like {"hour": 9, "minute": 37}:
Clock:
{"hour": 5, "minute": 2}
